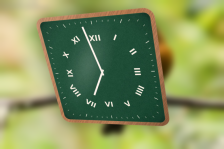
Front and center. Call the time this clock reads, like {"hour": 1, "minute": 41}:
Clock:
{"hour": 6, "minute": 58}
